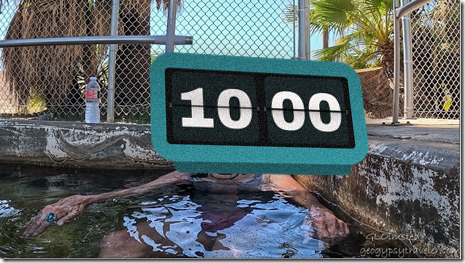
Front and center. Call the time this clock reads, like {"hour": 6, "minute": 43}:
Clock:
{"hour": 10, "minute": 0}
